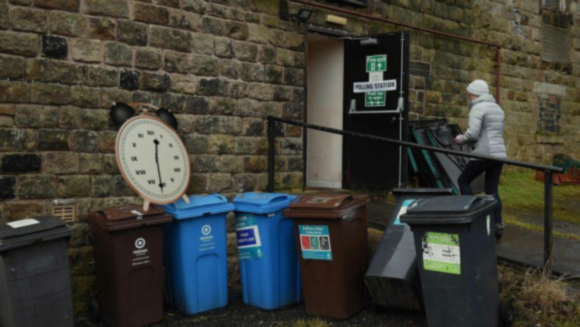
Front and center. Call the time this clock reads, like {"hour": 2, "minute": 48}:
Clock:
{"hour": 12, "minute": 31}
